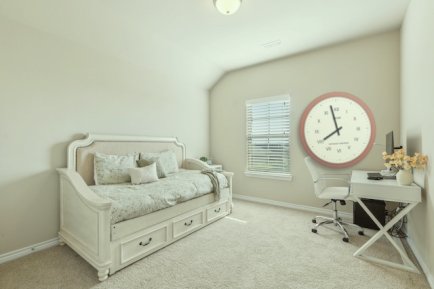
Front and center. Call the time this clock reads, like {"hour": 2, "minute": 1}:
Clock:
{"hour": 7, "minute": 58}
